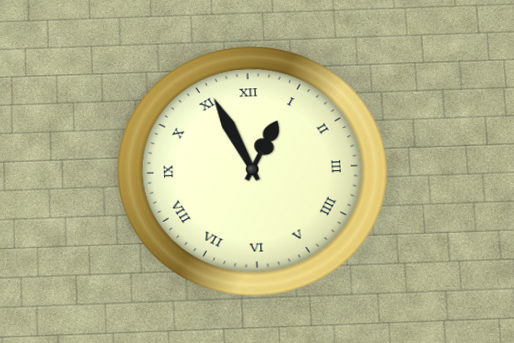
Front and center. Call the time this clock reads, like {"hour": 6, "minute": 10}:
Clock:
{"hour": 12, "minute": 56}
